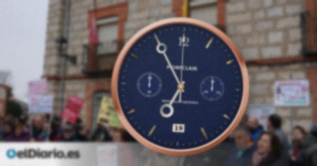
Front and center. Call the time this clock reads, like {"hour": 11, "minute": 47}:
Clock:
{"hour": 6, "minute": 55}
